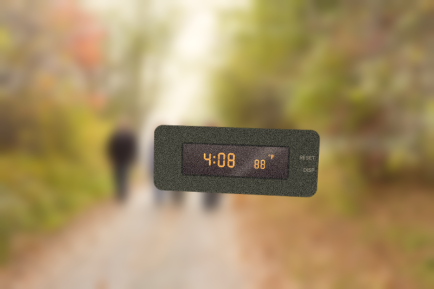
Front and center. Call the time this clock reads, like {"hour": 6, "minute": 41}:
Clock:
{"hour": 4, "minute": 8}
